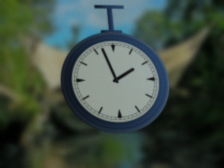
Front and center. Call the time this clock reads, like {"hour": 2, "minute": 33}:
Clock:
{"hour": 1, "minute": 57}
